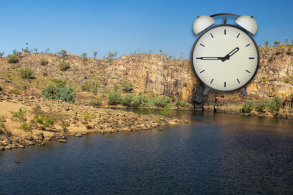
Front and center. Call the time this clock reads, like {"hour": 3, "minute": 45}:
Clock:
{"hour": 1, "minute": 45}
